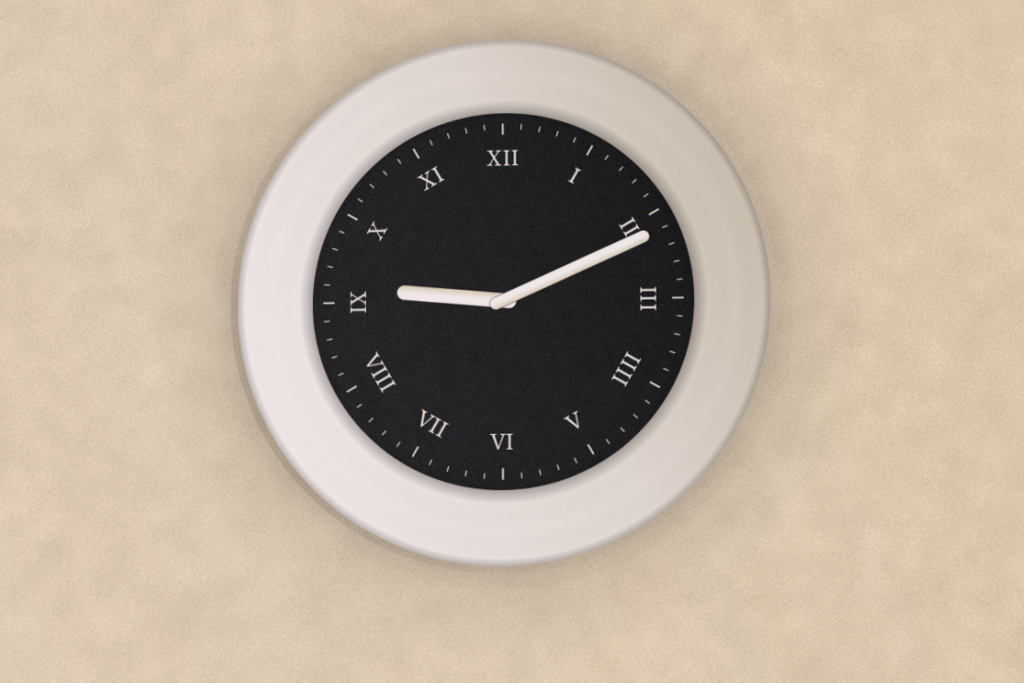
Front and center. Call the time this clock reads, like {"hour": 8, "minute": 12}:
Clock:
{"hour": 9, "minute": 11}
